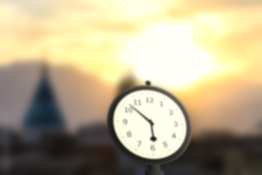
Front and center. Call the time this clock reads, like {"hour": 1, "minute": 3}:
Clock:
{"hour": 5, "minute": 52}
